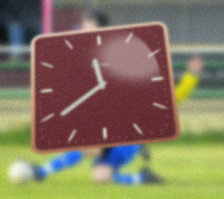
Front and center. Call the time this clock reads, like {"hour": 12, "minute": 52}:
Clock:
{"hour": 11, "minute": 39}
